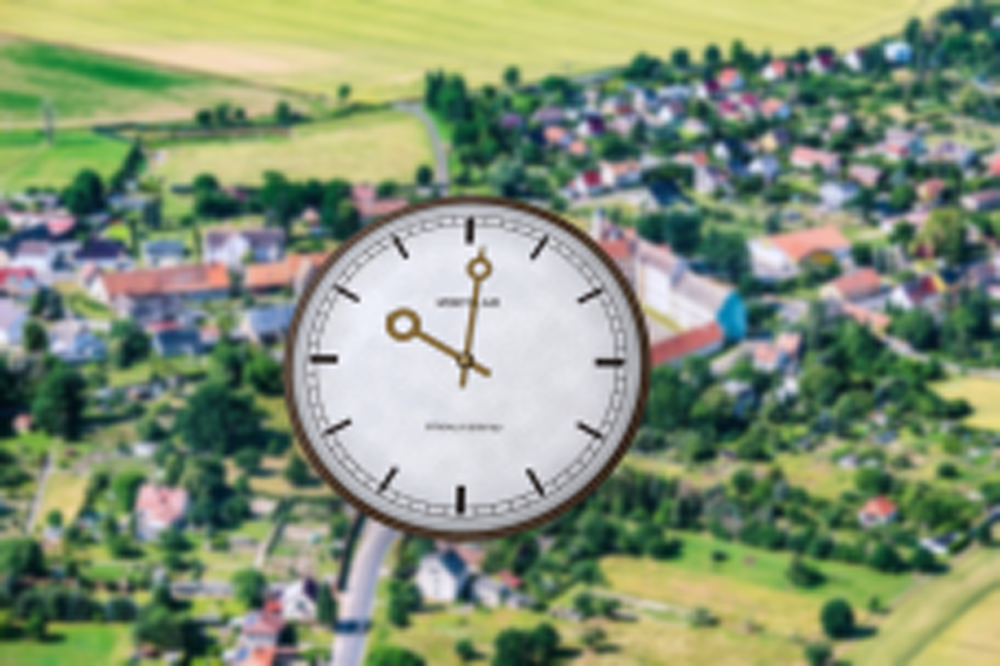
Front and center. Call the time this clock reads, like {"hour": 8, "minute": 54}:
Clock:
{"hour": 10, "minute": 1}
